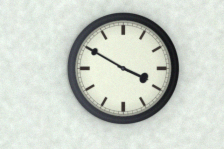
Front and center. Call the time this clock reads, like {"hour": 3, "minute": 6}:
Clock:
{"hour": 3, "minute": 50}
